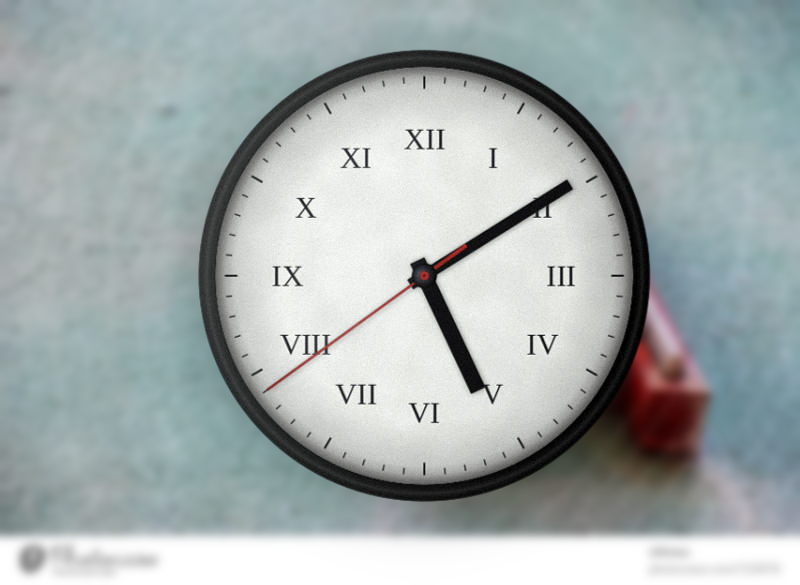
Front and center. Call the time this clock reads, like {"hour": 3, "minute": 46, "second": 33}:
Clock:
{"hour": 5, "minute": 9, "second": 39}
